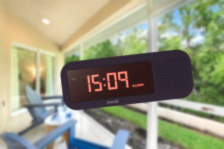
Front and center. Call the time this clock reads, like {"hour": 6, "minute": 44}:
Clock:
{"hour": 15, "minute": 9}
